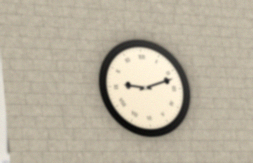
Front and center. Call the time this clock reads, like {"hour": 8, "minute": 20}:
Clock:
{"hour": 9, "minute": 12}
